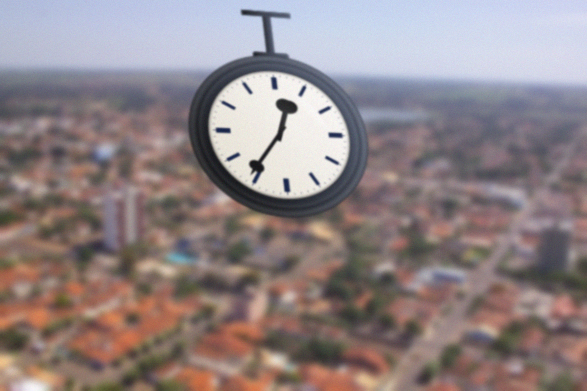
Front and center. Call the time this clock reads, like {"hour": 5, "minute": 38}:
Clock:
{"hour": 12, "minute": 36}
